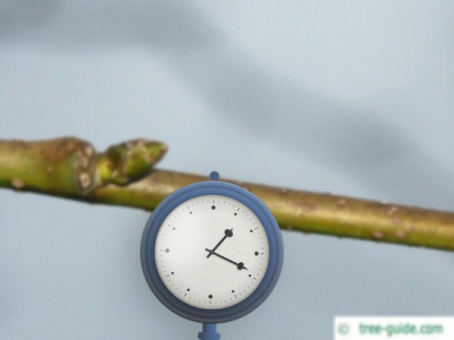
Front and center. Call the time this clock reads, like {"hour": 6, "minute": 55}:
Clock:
{"hour": 1, "minute": 19}
